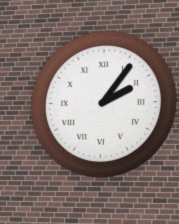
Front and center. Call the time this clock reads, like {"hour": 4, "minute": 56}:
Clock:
{"hour": 2, "minute": 6}
